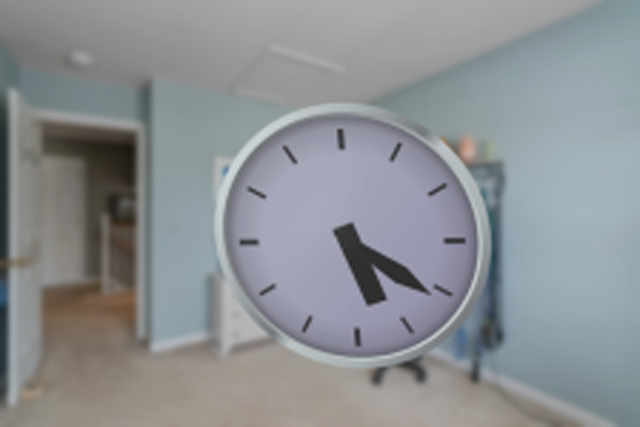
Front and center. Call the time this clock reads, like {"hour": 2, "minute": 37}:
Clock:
{"hour": 5, "minute": 21}
